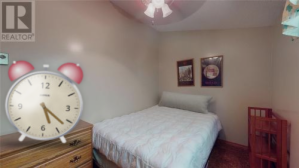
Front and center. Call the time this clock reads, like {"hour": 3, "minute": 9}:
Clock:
{"hour": 5, "minute": 22}
